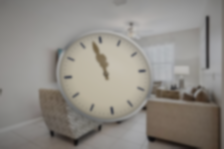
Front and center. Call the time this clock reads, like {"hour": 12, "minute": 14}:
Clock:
{"hour": 11, "minute": 58}
